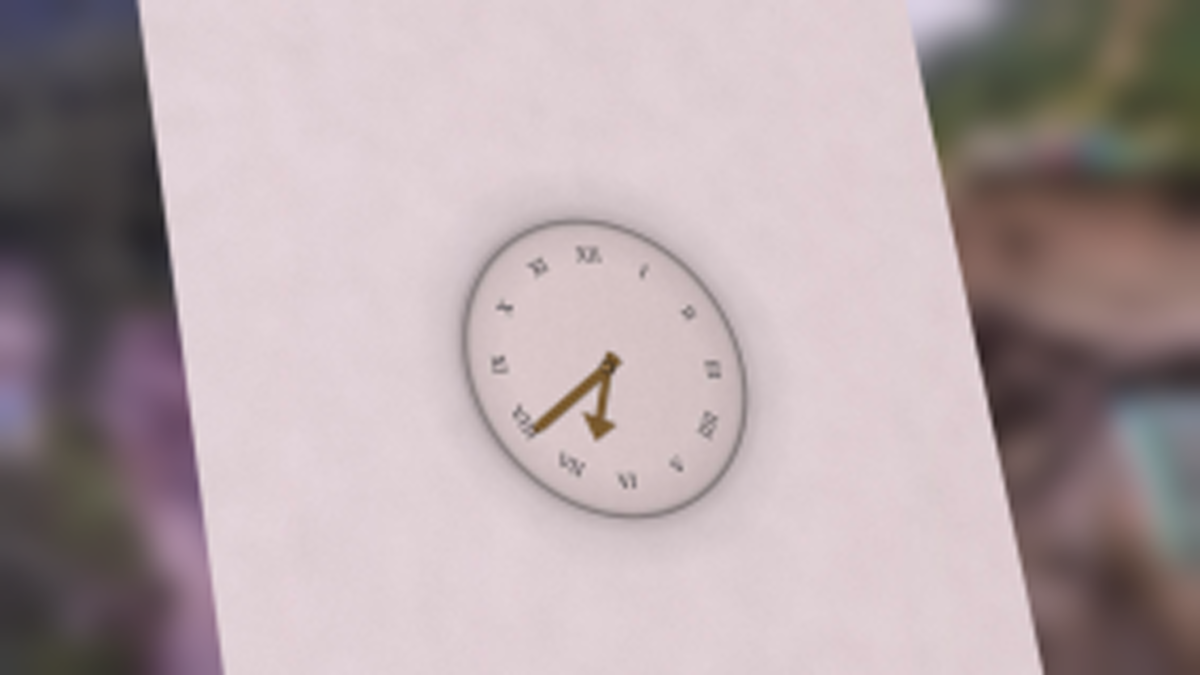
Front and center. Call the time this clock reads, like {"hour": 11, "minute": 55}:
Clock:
{"hour": 6, "minute": 39}
